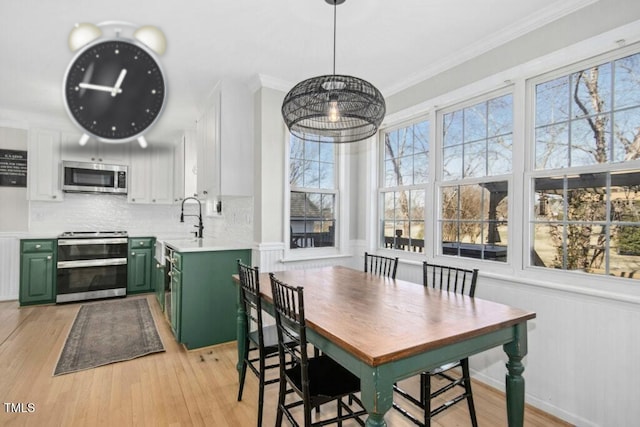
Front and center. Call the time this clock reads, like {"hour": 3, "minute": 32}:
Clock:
{"hour": 12, "minute": 46}
